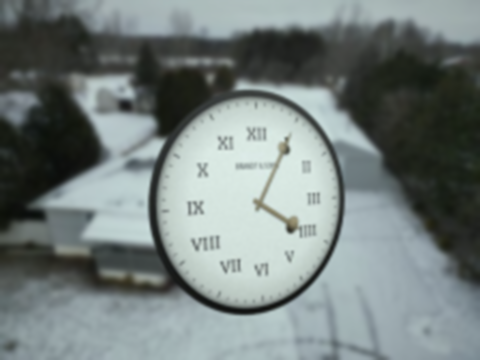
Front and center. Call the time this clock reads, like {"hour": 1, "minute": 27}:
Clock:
{"hour": 4, "minute": 5}
